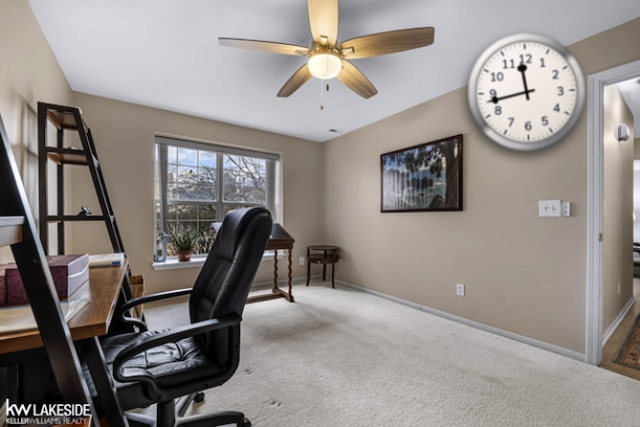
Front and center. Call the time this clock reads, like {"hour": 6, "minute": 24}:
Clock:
{"hour": 11, "minute": 43}
